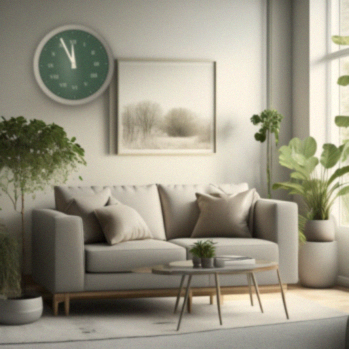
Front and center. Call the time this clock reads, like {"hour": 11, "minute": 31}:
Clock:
{"hour": 11, "minute": 56}
